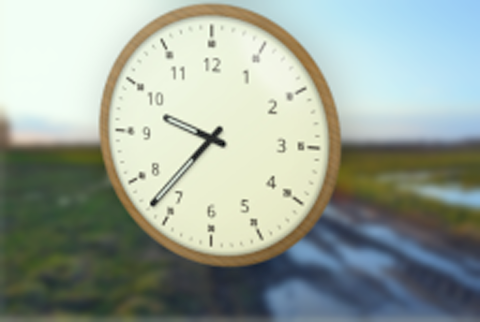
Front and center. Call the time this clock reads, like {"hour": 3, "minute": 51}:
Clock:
{"hour": 9, "minute": 37}
